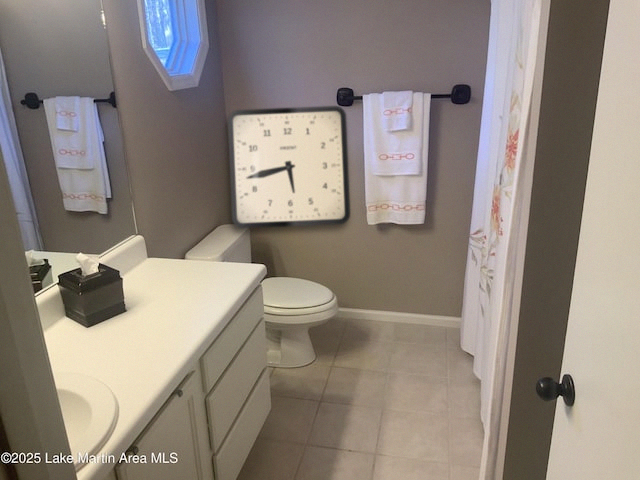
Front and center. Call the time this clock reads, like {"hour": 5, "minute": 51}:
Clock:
{"hour": 5, "minute": 43}
